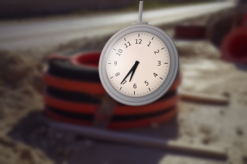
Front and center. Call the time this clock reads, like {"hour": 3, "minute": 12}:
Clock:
{"hour": 6, "minute": 36}
